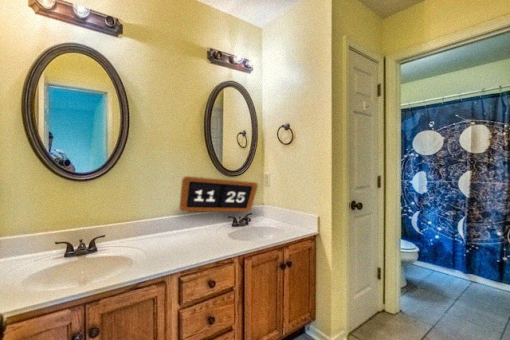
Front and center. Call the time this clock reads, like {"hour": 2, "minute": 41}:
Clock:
{"hour": 11, "minute": 25}
